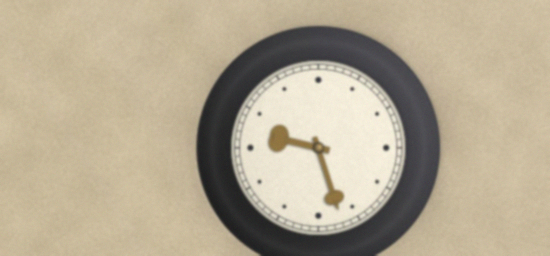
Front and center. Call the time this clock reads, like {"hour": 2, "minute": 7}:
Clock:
{"hour": 9, "minute": 27}
